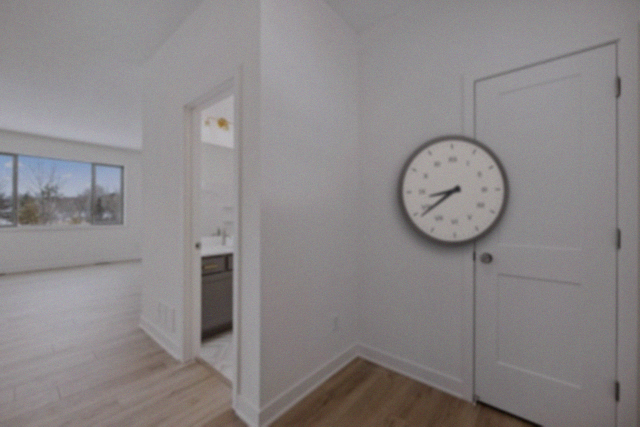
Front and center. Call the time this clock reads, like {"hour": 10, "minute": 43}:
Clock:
{"hour": 8, "minute": 39}
